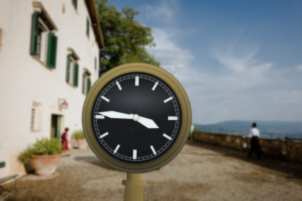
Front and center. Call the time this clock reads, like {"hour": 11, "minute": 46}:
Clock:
{"hour": 3, "minute": 46}
